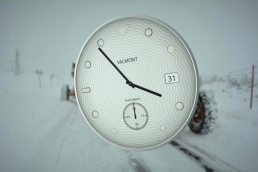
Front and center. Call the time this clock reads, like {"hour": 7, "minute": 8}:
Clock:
{"hour": 3, "minute": 54}
